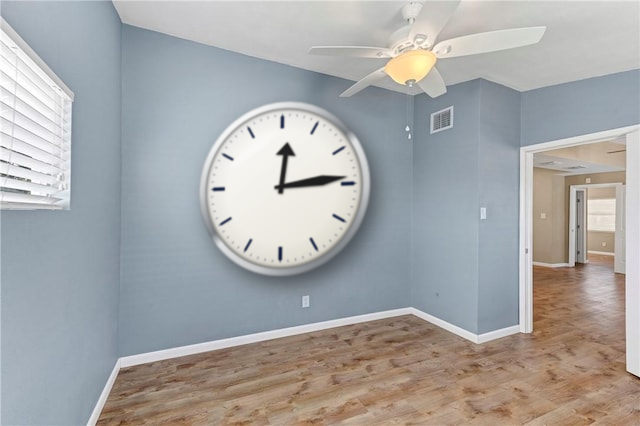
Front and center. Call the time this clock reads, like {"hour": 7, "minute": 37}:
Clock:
{"hour": 12, "minute": 14}
